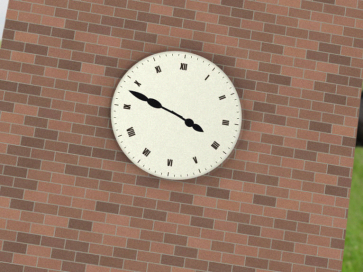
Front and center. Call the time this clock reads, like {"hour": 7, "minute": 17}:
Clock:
{"hour": 3, "minute": 48}
